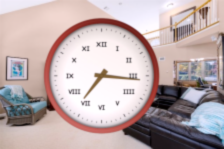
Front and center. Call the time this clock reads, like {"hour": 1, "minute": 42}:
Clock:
{"hour": 7, "minute": 16}
